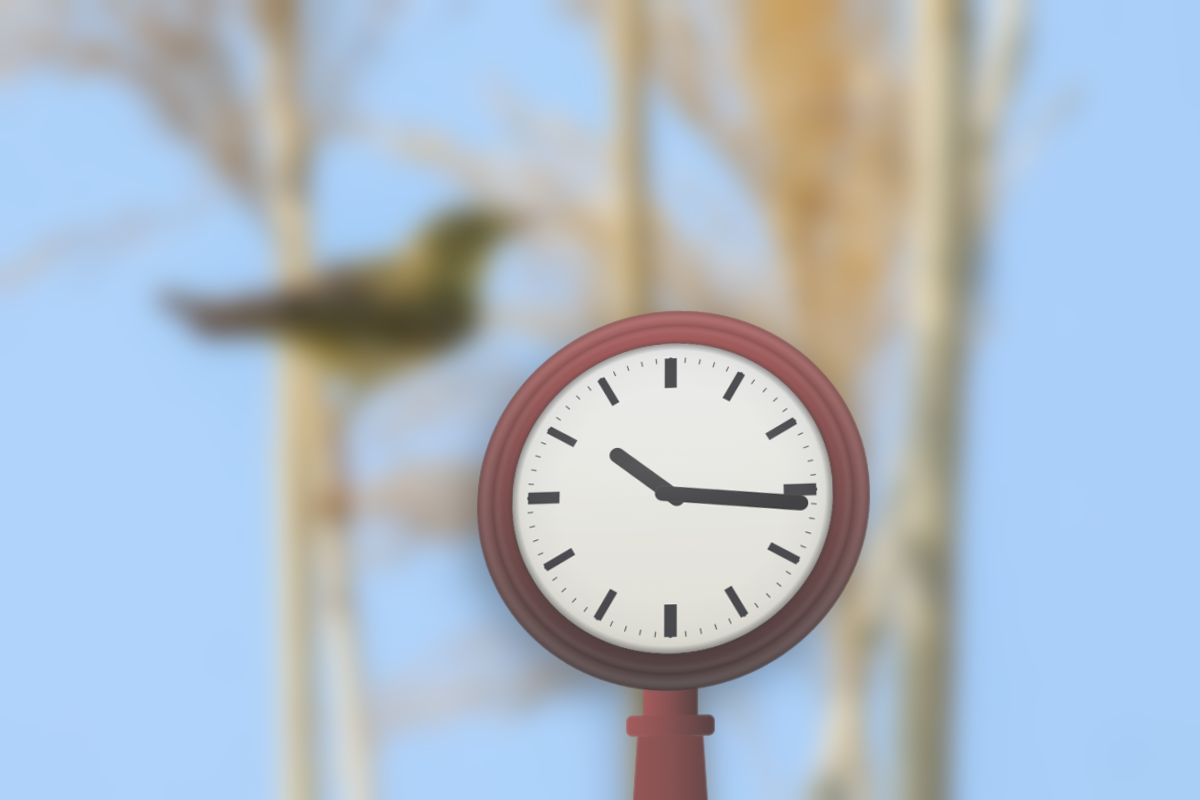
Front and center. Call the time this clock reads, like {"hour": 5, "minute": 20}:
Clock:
{"hour": 10, "minute": 16}
